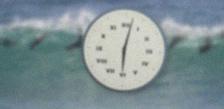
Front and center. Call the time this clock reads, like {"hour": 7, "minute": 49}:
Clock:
{"hour": 6, "minute": 2}
